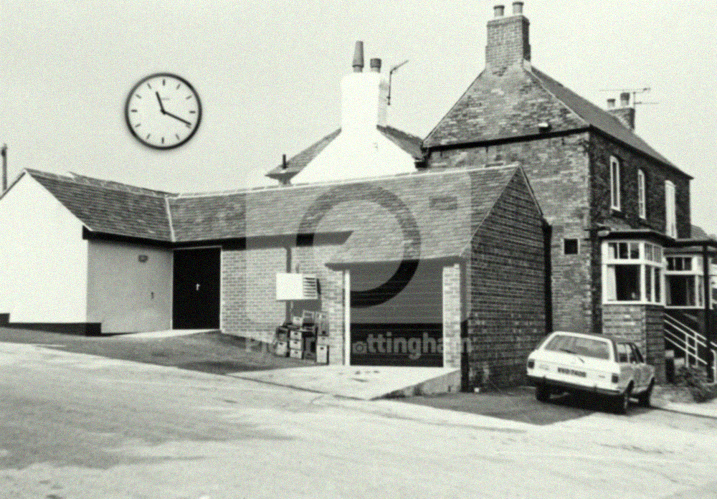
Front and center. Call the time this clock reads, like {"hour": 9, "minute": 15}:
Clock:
{"hour": 11, "minute": 19}
